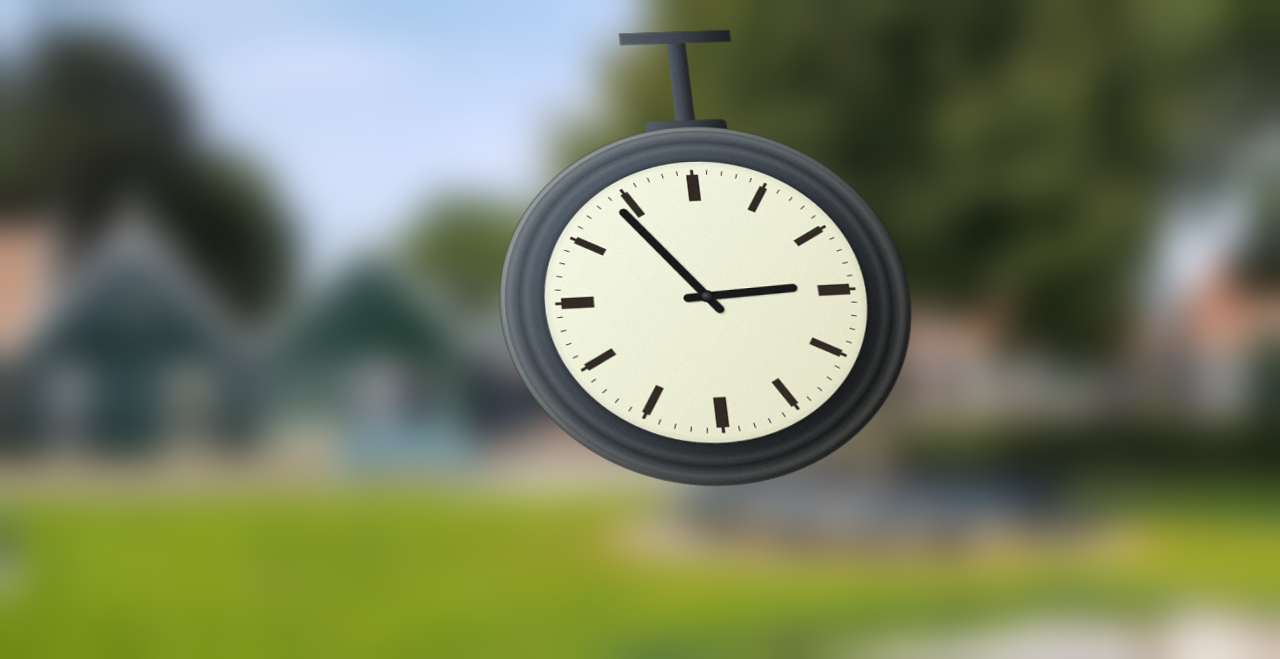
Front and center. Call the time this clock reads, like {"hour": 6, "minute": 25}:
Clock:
{"hour": 2, "minute": 54}
